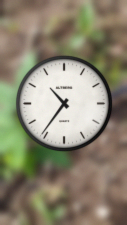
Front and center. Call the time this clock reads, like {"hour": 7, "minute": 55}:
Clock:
{"hour": 10, "minute": 36}
